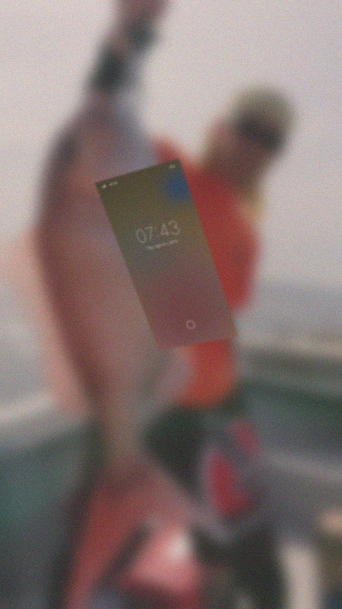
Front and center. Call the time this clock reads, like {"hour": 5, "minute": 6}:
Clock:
{"hour": 7, "minute": 43}
